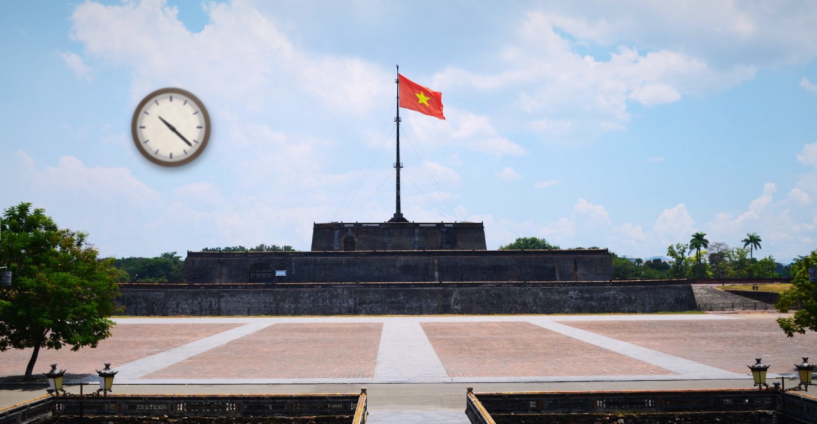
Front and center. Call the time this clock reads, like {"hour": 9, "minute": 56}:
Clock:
{"hour": 10, "minute": 22}
